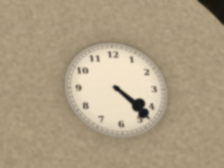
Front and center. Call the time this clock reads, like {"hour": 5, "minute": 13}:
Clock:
{"hour": 4, "minute": 23}
